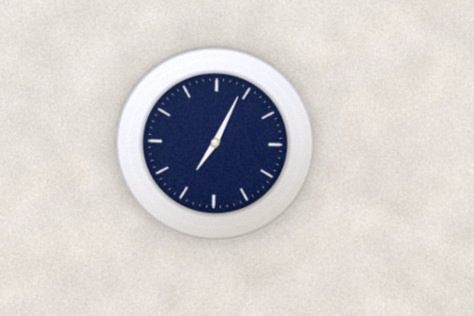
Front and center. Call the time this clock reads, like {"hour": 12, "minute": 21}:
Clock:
{"hour": 7, "minute": 4}
